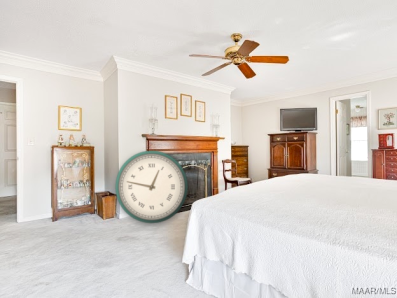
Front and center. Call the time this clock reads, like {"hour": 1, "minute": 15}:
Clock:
{"hour": 12, "minute": 47}
